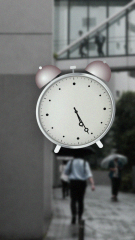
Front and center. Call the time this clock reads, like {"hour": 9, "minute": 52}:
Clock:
{"hour": 5, "minute": 26}
